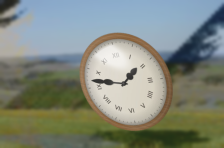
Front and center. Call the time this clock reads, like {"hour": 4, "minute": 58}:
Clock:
{"hour": 1, "minute": 47}
